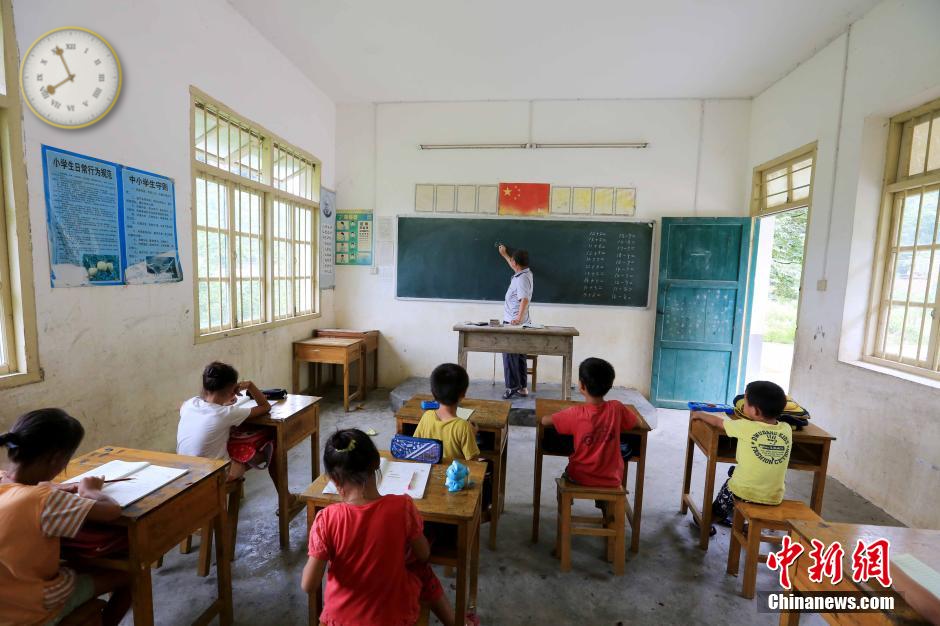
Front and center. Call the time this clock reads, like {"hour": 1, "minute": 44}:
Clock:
{"hour": 7, "minute": 56}
